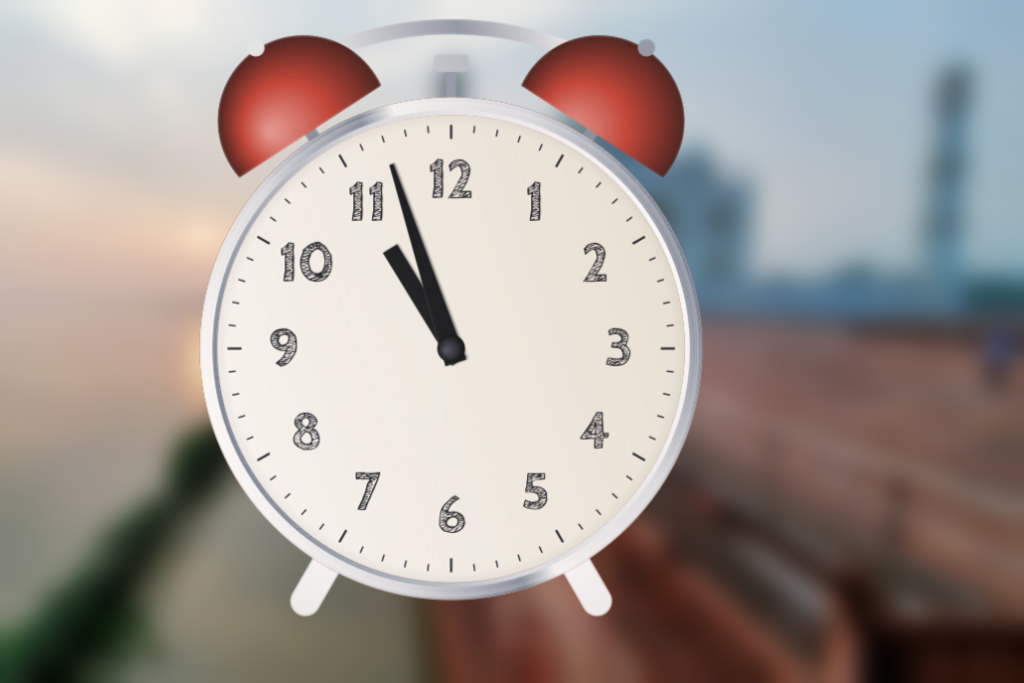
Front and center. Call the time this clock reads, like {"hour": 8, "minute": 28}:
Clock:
{"hour": 10, "minute": 57}
